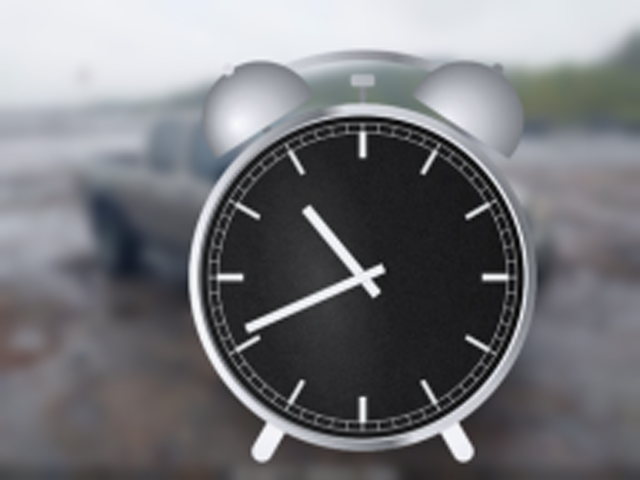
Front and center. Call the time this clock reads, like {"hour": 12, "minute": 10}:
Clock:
{"hour": 10, "minute": 41}
